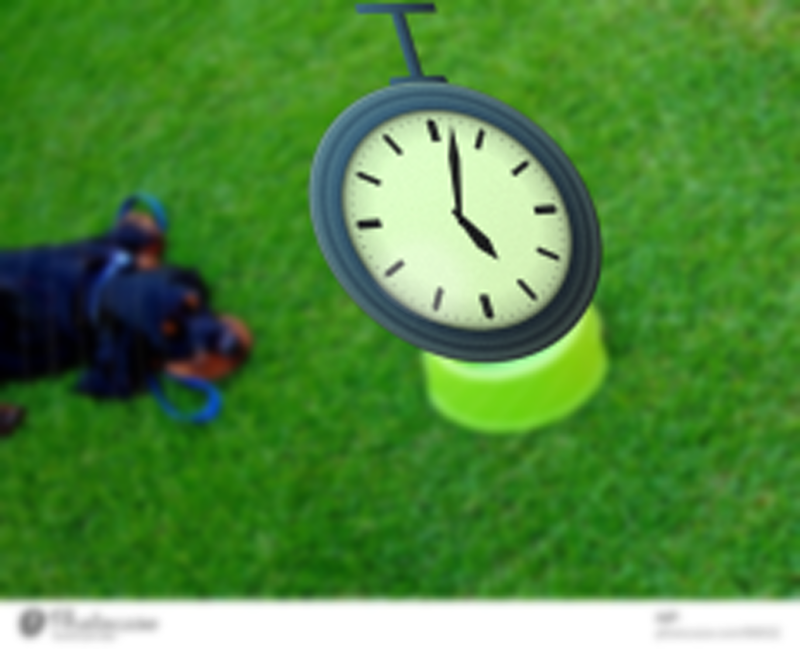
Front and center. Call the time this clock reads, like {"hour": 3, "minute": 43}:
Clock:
{"hour": 5, "minute": 2}
